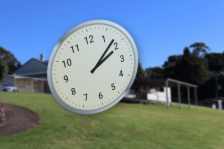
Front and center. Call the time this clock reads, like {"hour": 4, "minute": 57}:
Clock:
{"hour": 2, "minute": 8}
